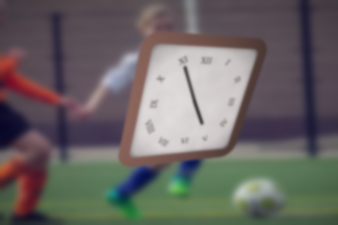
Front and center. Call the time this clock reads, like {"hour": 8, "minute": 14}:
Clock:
{"hour": 4, "minute": 55}
